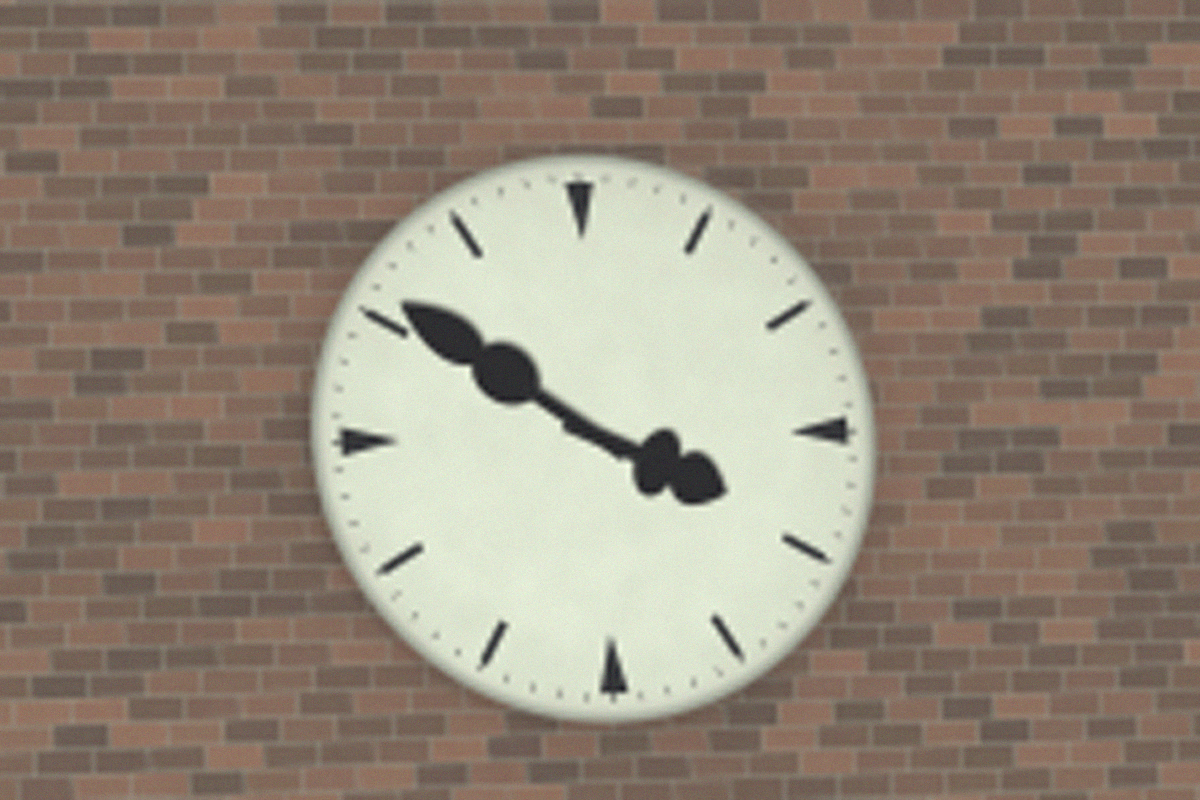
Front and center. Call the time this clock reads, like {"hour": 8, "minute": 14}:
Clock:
{"hour": 3, "minute": 51}
